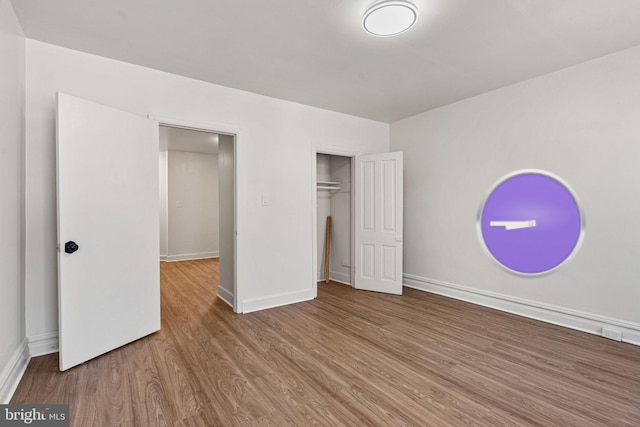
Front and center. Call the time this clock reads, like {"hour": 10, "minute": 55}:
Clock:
{"hour": 8, "minute": 45}
